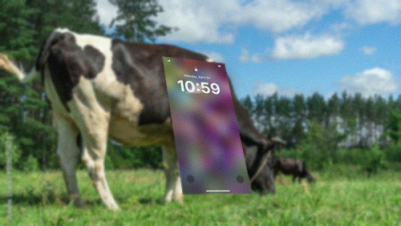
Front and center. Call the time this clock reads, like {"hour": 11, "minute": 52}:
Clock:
{"hour": 10, "minute": 59}
